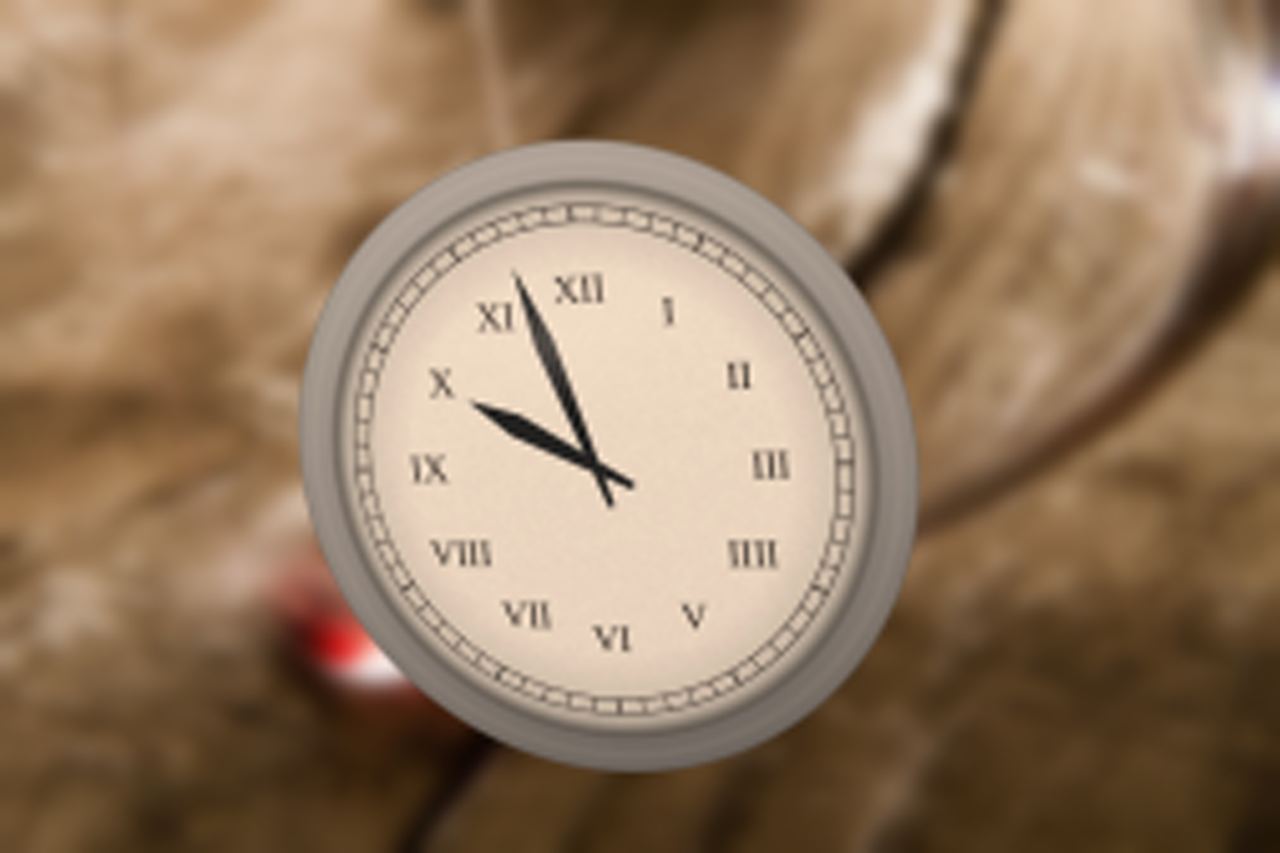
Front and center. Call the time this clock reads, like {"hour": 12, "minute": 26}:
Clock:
{"hour": 9, "minute": 57}
